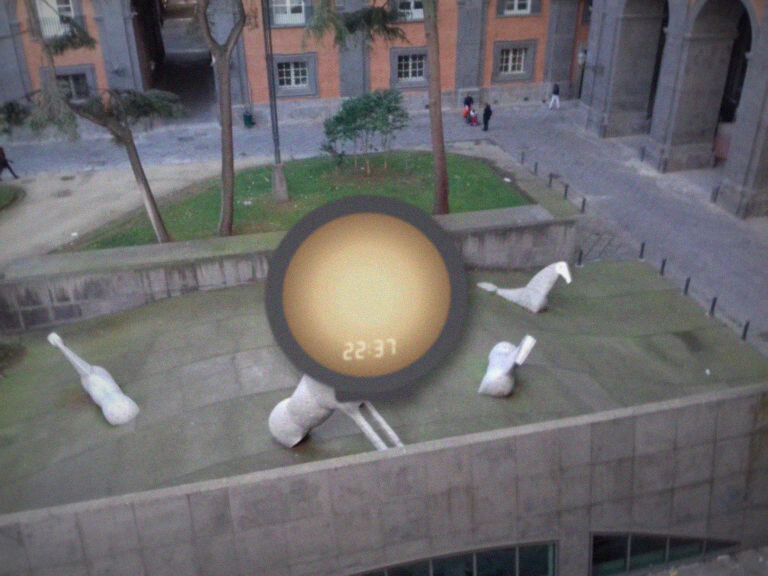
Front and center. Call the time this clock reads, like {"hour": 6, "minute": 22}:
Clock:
{"hour": 22, "minute": 37}
